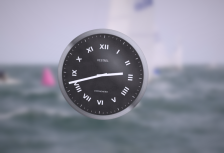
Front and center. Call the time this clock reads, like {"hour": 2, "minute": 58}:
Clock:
{"hour": 2, "minute": 42}
